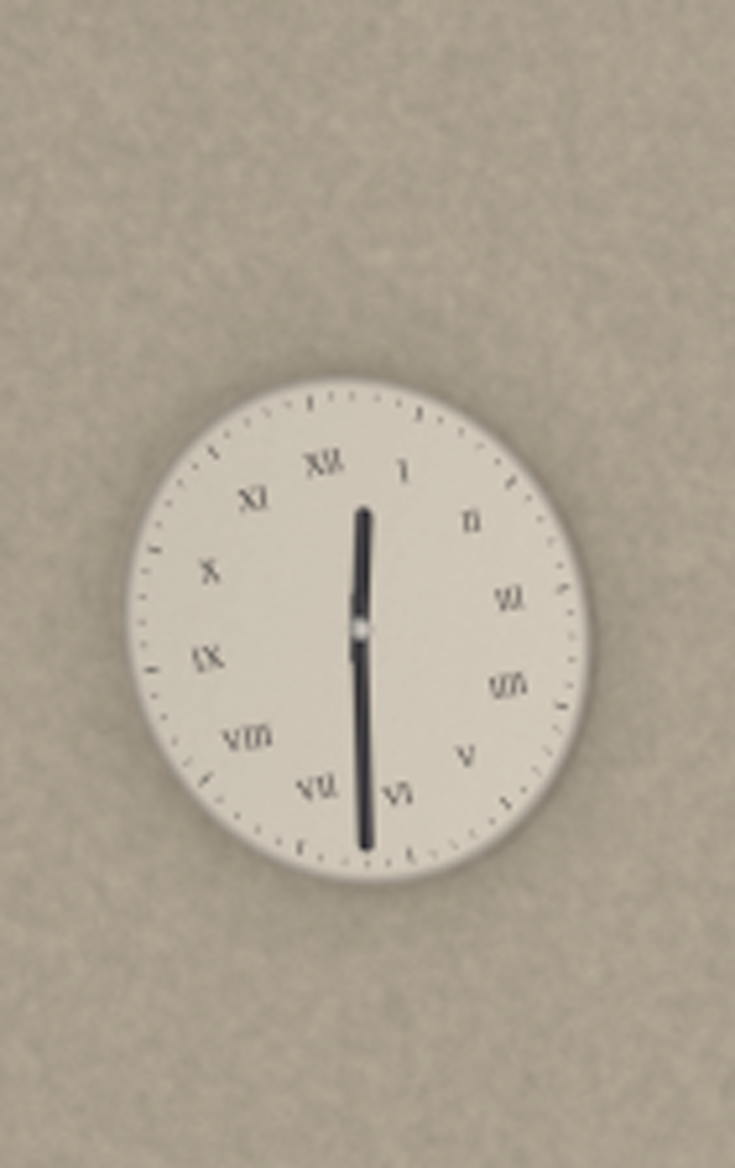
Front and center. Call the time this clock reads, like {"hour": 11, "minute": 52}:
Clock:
{"hour": 12, "minute": 32}
